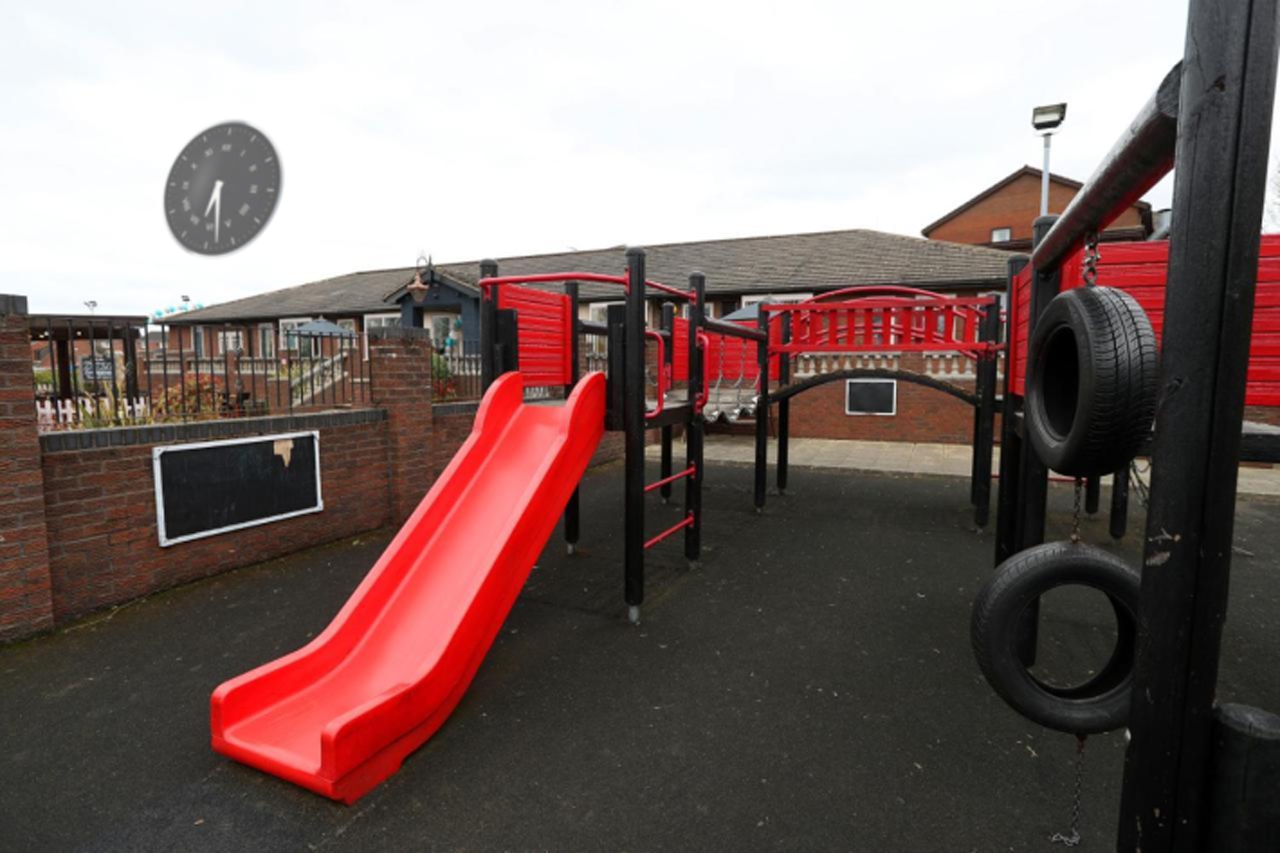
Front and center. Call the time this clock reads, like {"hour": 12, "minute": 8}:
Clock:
{"hour": 6, "minute": 28}
